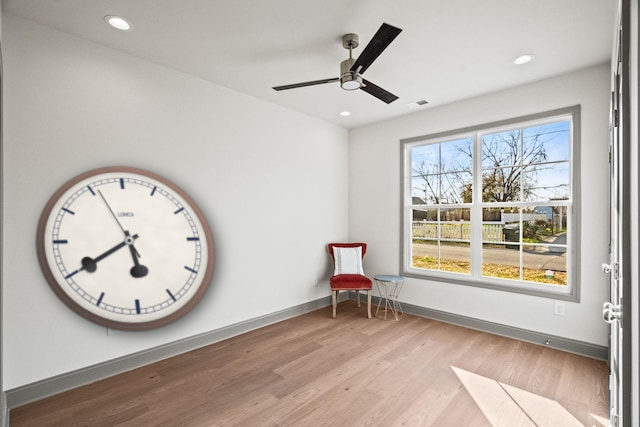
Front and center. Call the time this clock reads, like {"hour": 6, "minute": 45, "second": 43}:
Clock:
{"hour": 5, "minute": 39, "second": 56}
